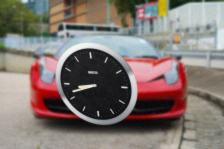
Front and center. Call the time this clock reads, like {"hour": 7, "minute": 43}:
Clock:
{"hour": 8, "minute": 42}
